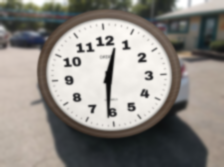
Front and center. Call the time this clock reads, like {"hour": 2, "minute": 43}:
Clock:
{"hour": 12, "minute": 31}
